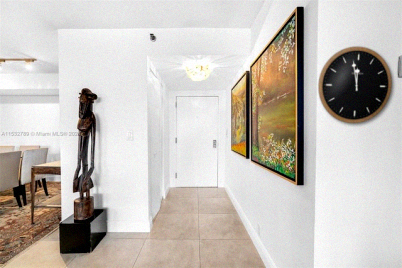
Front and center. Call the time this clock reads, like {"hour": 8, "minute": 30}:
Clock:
{"hour": 11, "minute": 58}
